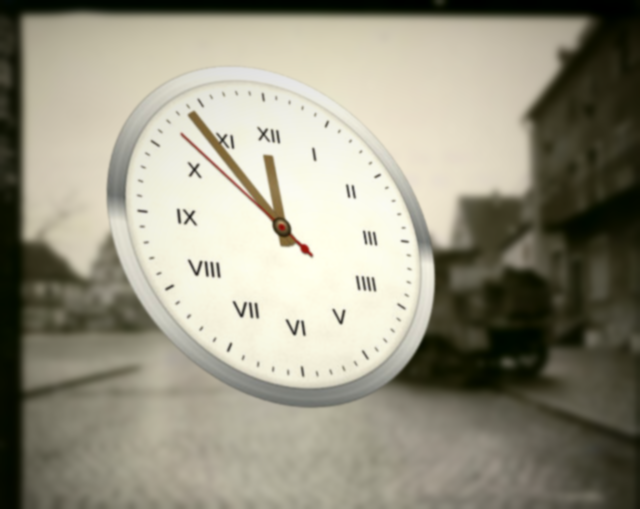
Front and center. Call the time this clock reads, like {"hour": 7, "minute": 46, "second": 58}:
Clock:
{"hour": 11, "minute": 53, "second": 52}
